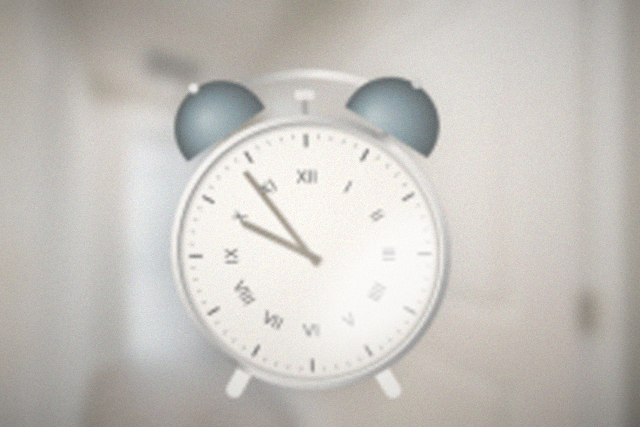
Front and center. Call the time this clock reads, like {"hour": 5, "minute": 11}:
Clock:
{"hour": 9, "minute": 54}
